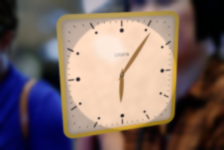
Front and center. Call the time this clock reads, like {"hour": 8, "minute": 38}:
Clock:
{"hour": 6, "minute": 6}
